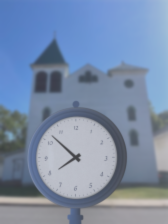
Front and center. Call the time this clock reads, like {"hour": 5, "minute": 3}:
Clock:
{"hour": 7, "minute": 52}
